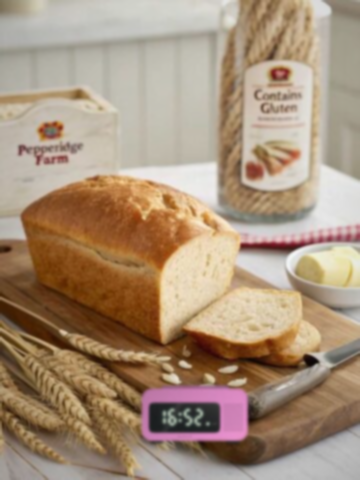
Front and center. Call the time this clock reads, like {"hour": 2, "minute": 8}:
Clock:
{"hour": 16, "minute": 52}
